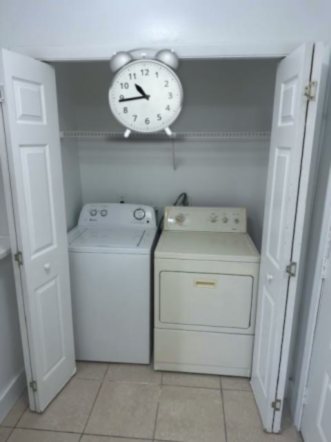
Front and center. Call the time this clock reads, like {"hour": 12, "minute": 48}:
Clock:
{"hour": 10, "minute": 44}
